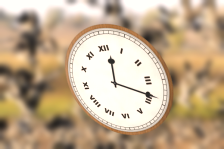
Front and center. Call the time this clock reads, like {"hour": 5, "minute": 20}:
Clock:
{"hour": 12, "minute": 19}
